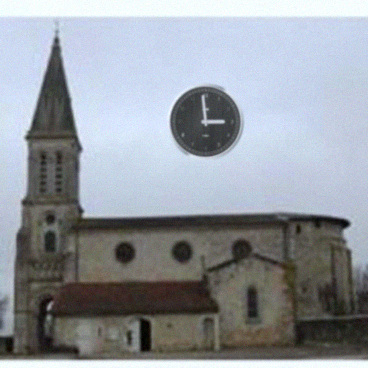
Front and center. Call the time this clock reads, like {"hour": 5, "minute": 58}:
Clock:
{"hour": 2, "minute": 59}
